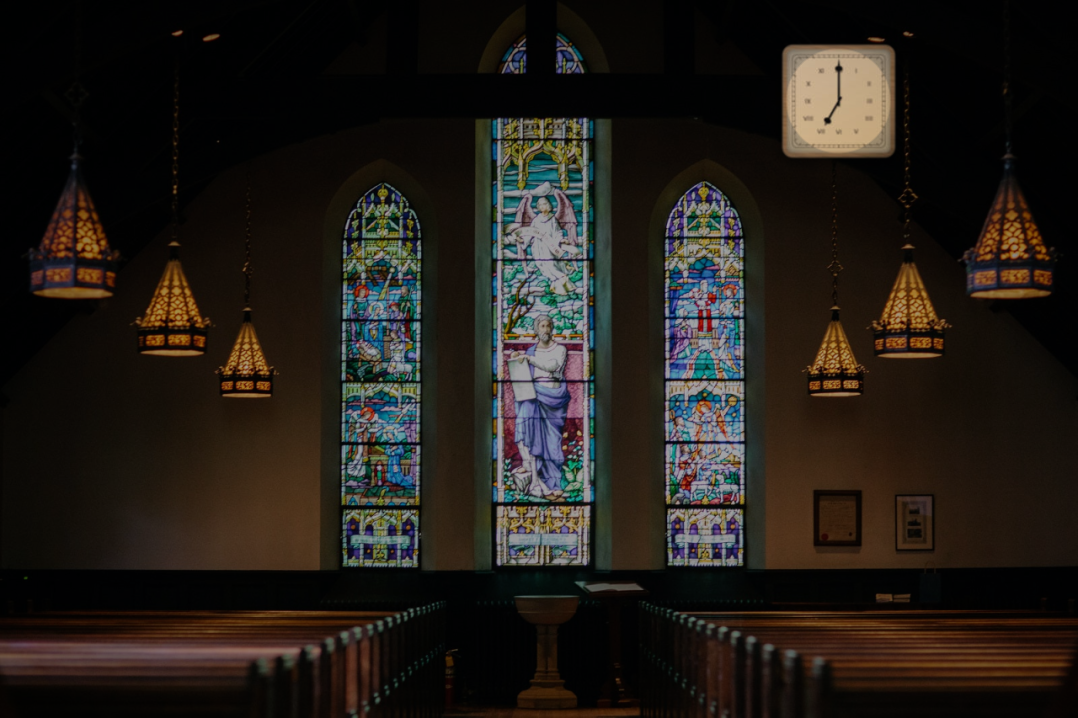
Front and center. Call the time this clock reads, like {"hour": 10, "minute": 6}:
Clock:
{"hour": 7, "minute": 0}
